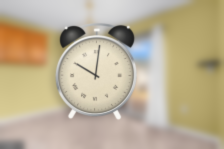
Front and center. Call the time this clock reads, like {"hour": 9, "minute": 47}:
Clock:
{"hour": 10, "minute": 1}
